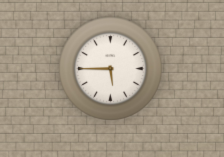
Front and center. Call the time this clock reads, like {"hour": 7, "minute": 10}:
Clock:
{"hour": 5, "minute": 45}
